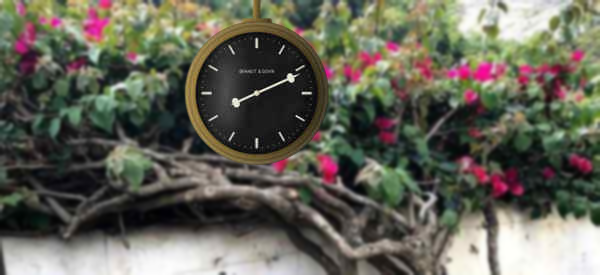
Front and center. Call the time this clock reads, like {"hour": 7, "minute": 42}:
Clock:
{"hour": 8, "minute": 11}
